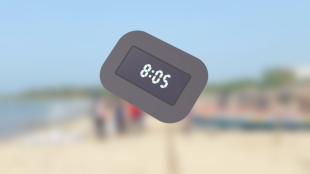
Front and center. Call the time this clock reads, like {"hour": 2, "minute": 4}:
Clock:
{"hour": 8, "minute": 5}
